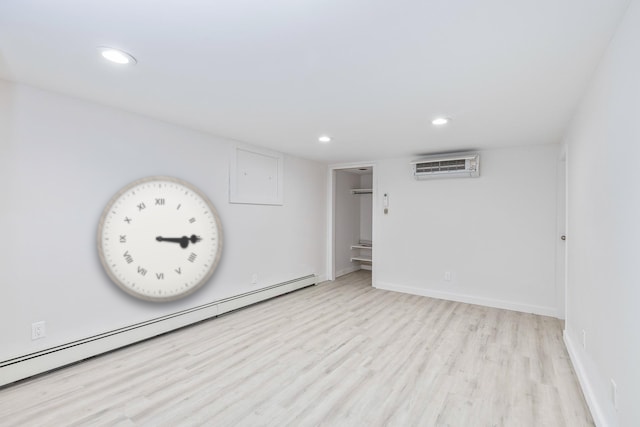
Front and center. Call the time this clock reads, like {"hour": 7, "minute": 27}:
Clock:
{"hour": 3, "minute": 15}
